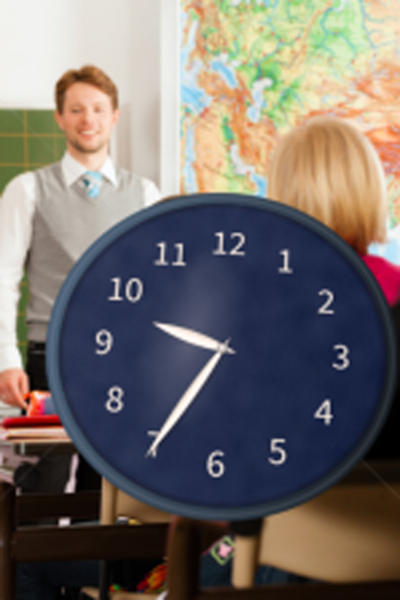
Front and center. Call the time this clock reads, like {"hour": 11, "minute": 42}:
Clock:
{"hour": 9, "minute": 35}
